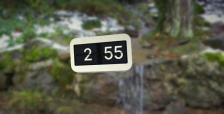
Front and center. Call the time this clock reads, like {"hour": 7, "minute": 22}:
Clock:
{"hour": 2, "minute": 55}
